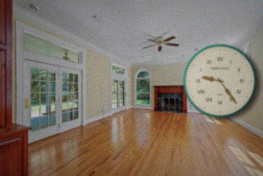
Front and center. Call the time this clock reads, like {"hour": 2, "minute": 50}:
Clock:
{"hour": 9, "minute": 24}
